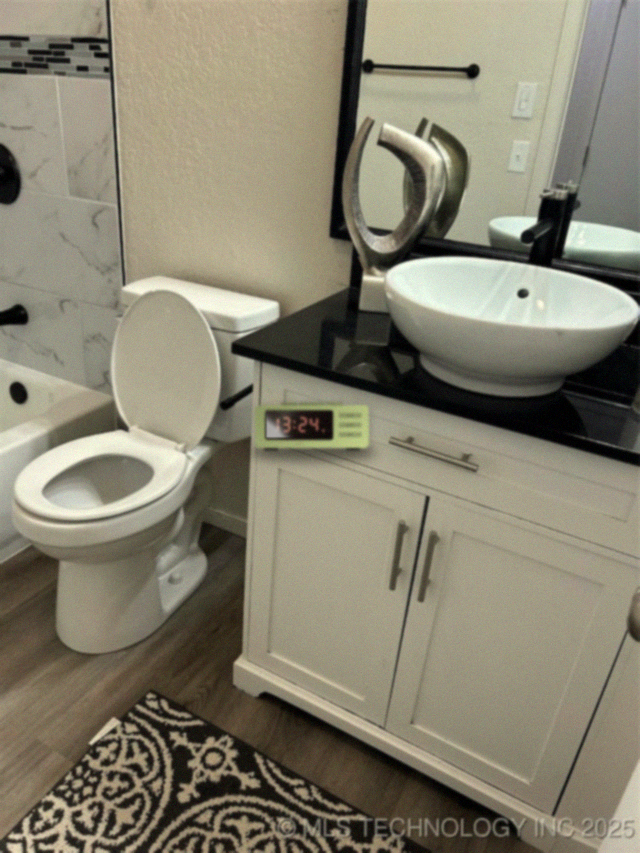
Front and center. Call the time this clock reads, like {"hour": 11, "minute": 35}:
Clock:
{"hour": 13, "minute": 24}
